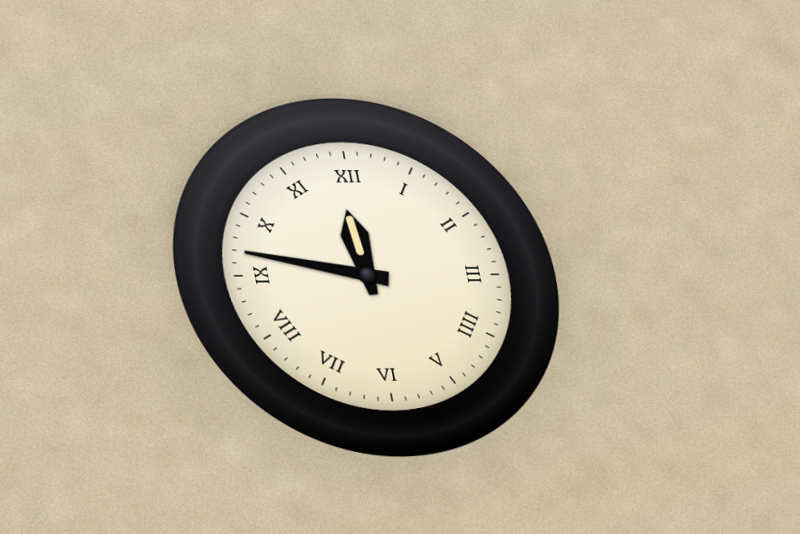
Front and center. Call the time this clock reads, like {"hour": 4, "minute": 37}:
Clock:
{"hour": 11, "minute": 47}
